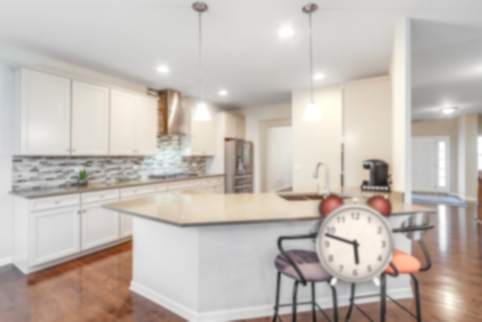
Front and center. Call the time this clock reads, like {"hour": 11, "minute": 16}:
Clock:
{"hour": 5, "minute": 48}
